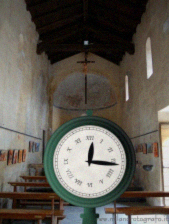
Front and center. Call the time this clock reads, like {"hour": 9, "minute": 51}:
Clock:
{"hour": 12, "minute": 16}
